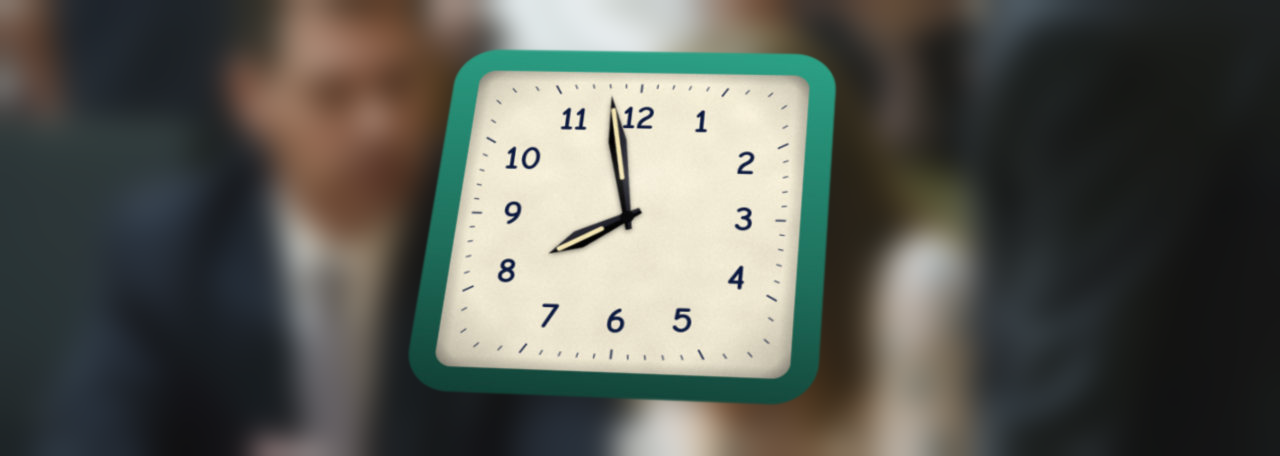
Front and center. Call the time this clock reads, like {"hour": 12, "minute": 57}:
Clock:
{"hour": 7, "minute": 58}
